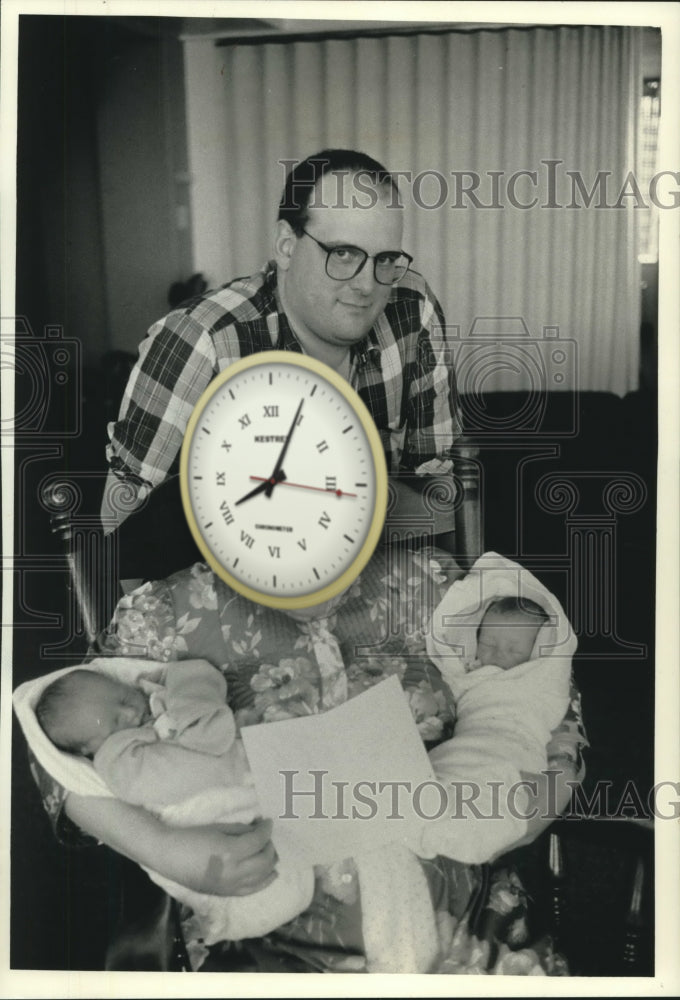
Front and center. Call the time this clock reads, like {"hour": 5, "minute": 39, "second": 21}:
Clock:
{"hour": 8, "minute": 4, "second": 16}
